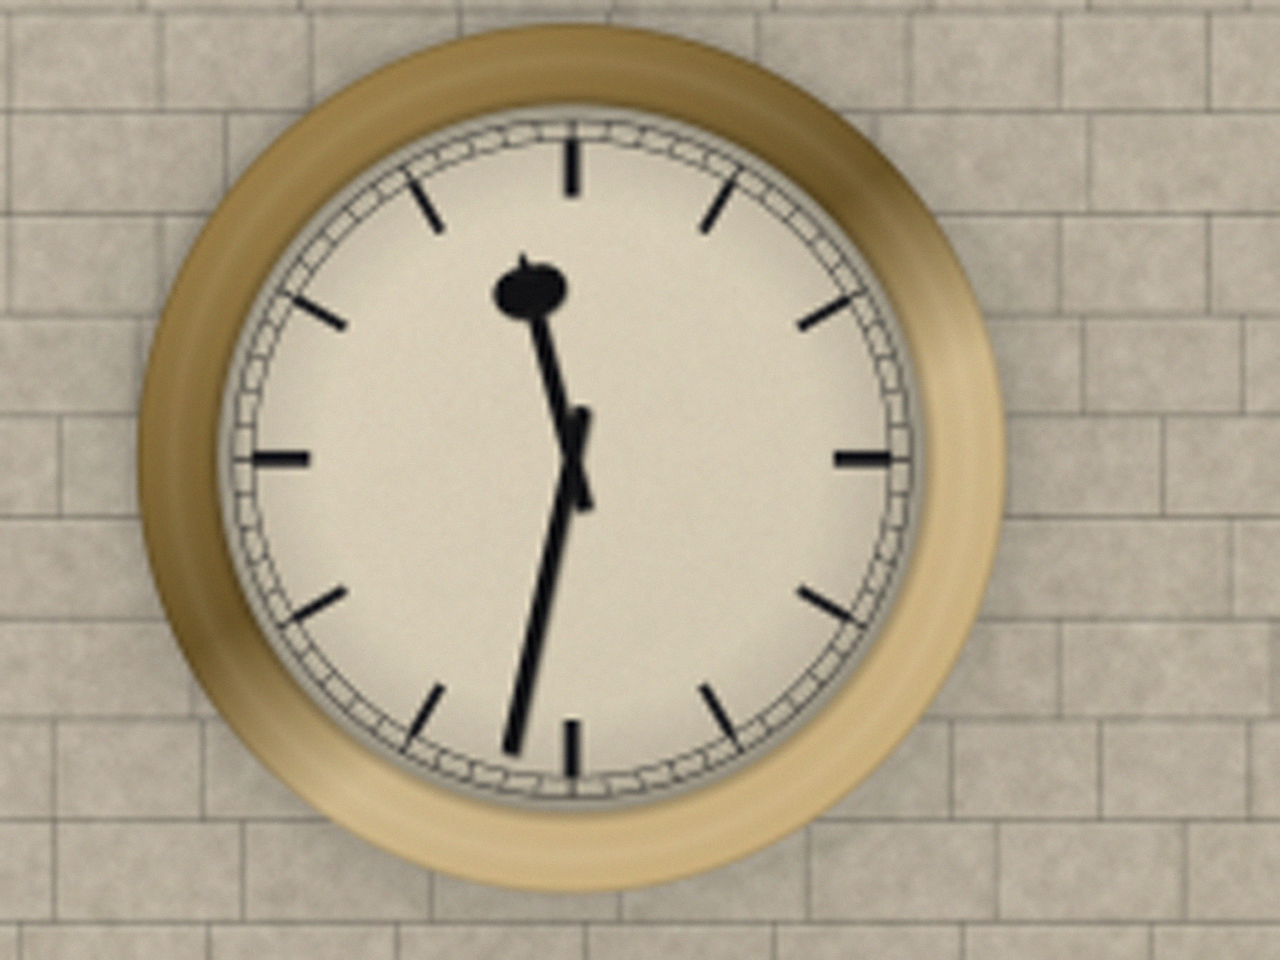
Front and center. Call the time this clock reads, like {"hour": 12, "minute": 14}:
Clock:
{"hour": 11, "minute": 32}
